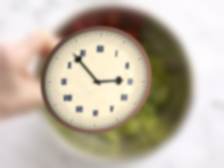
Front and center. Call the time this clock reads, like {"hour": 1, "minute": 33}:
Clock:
{"hour": 2, "minute": 53}
